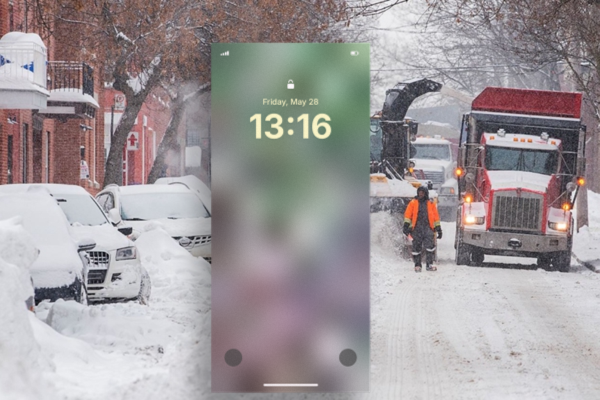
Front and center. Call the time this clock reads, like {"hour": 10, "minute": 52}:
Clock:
{"hour": 13, "minute": 16}
